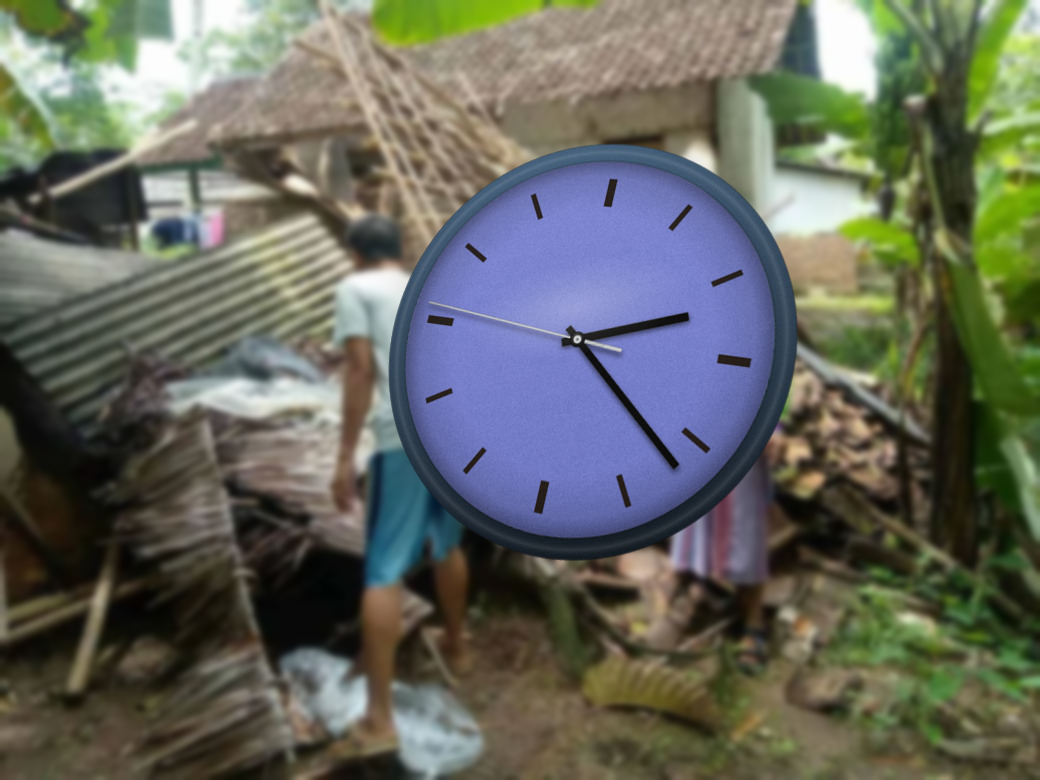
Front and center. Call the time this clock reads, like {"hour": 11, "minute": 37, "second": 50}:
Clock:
{"hour": 2, "minute": 21, "second": 46}
